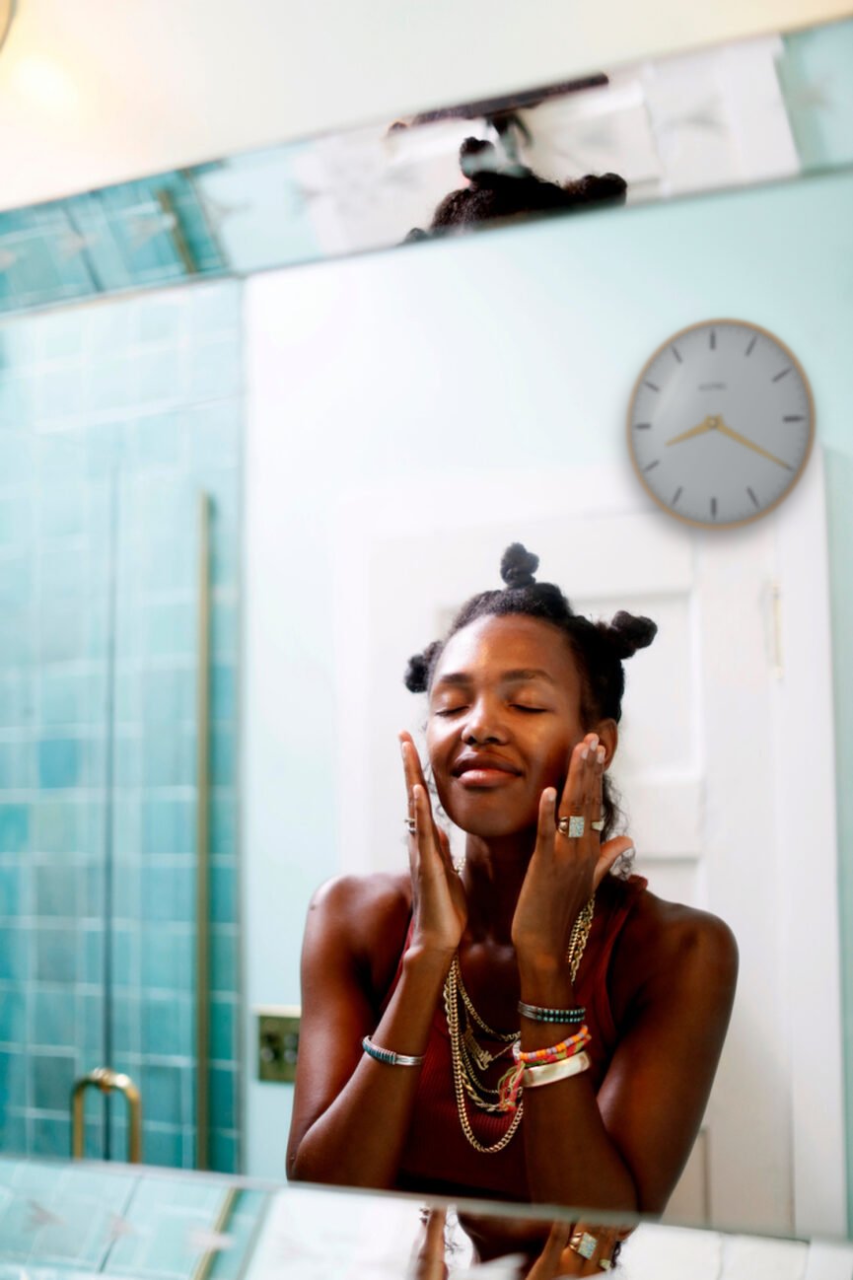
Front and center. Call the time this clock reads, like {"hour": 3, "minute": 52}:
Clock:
{"hour": 8, "minute": 20}
